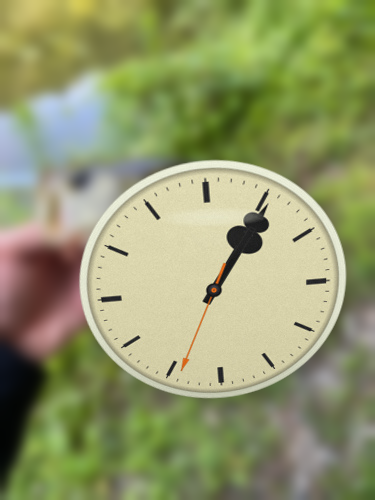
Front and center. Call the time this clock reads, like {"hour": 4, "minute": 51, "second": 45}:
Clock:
{"hour": 1, "minute": 5, "second": 34}
